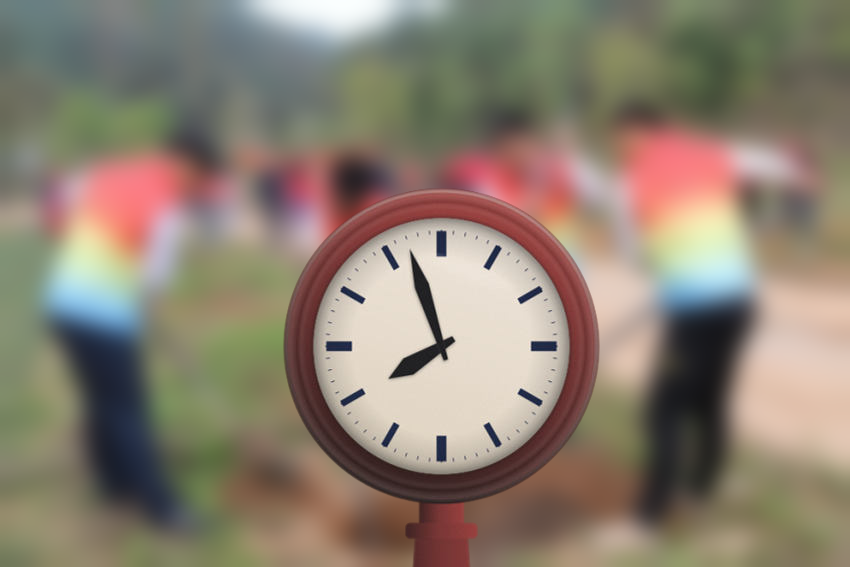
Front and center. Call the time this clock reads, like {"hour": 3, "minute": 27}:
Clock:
{"hour": 7, "minute": 57}
